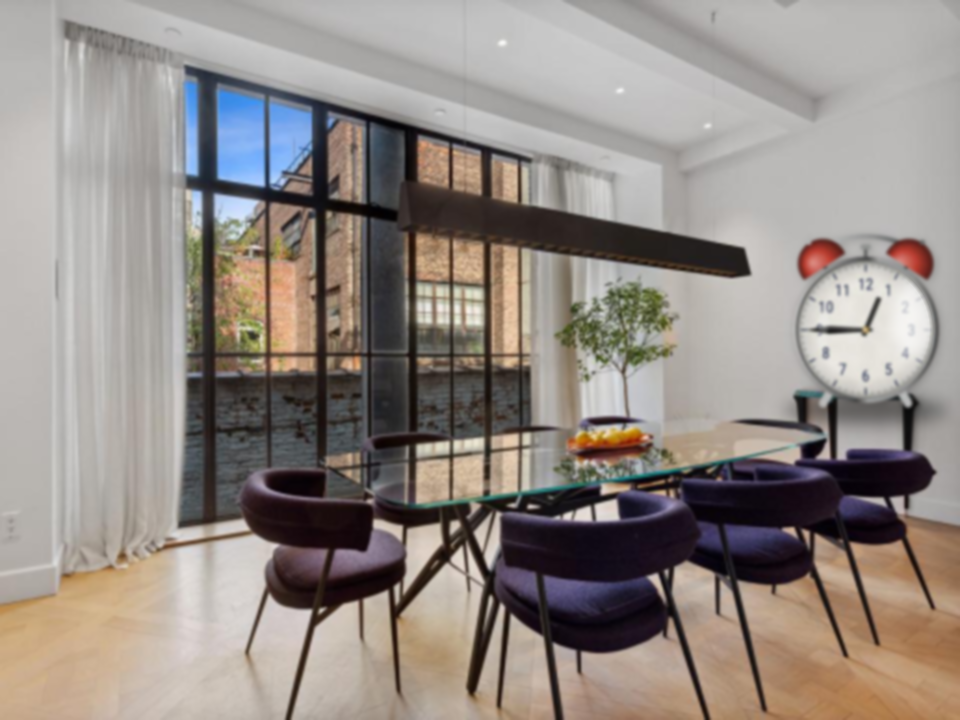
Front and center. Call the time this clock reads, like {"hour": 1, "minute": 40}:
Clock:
{"hour": 12, "minute": 45}
